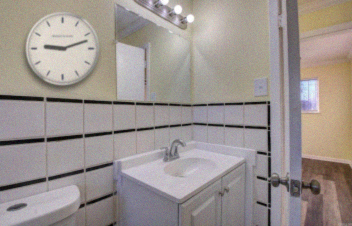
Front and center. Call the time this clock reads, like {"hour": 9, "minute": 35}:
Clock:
{"hour": 9, "minute": 12}
